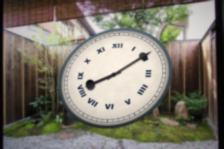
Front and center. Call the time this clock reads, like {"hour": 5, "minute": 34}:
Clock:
{"hour": 8, "minute": 9}
